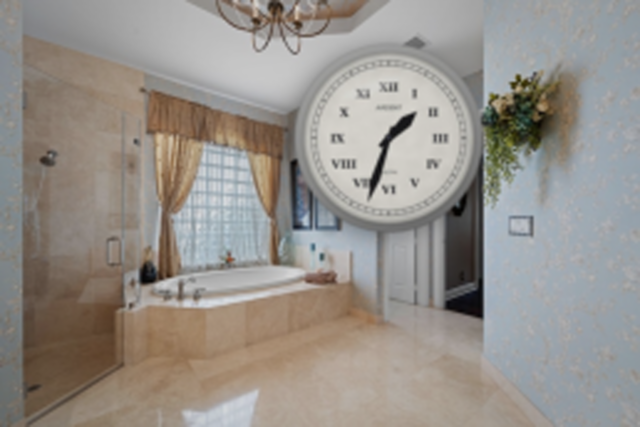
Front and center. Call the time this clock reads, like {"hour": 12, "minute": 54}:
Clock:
{"hour": 1, "minute": 33}
